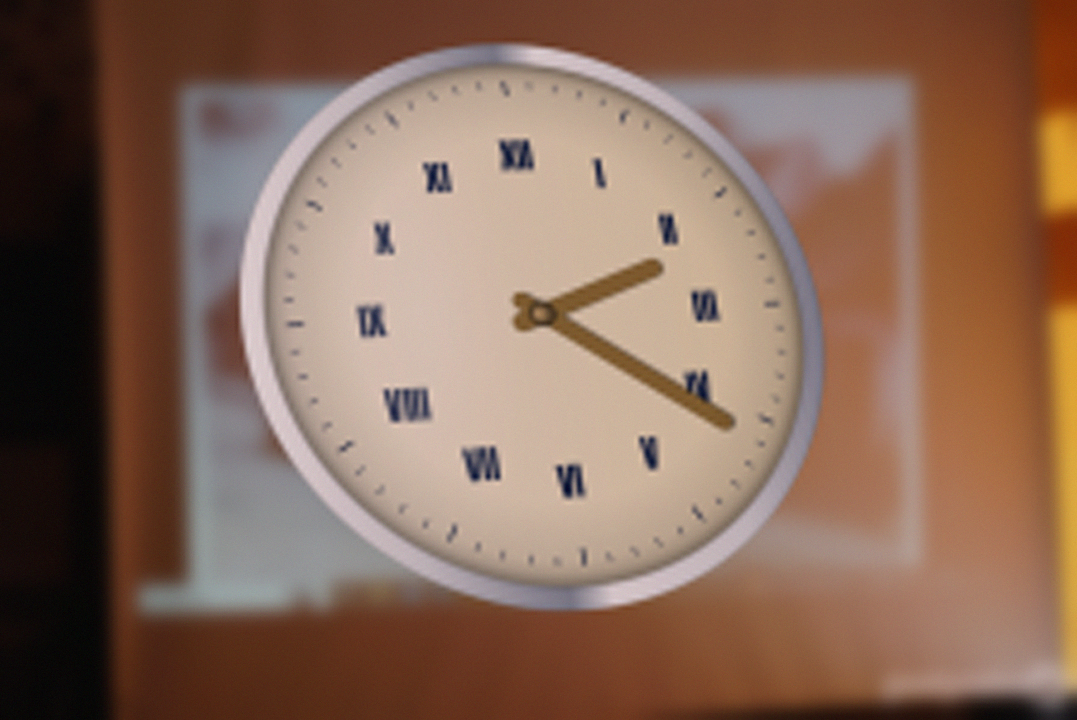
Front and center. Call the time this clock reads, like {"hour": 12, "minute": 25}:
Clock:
{"hour": 2, "minute": 21}
